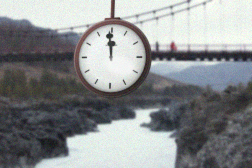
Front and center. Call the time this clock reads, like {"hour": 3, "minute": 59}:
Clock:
{"hour": 11, "minute": 59}
